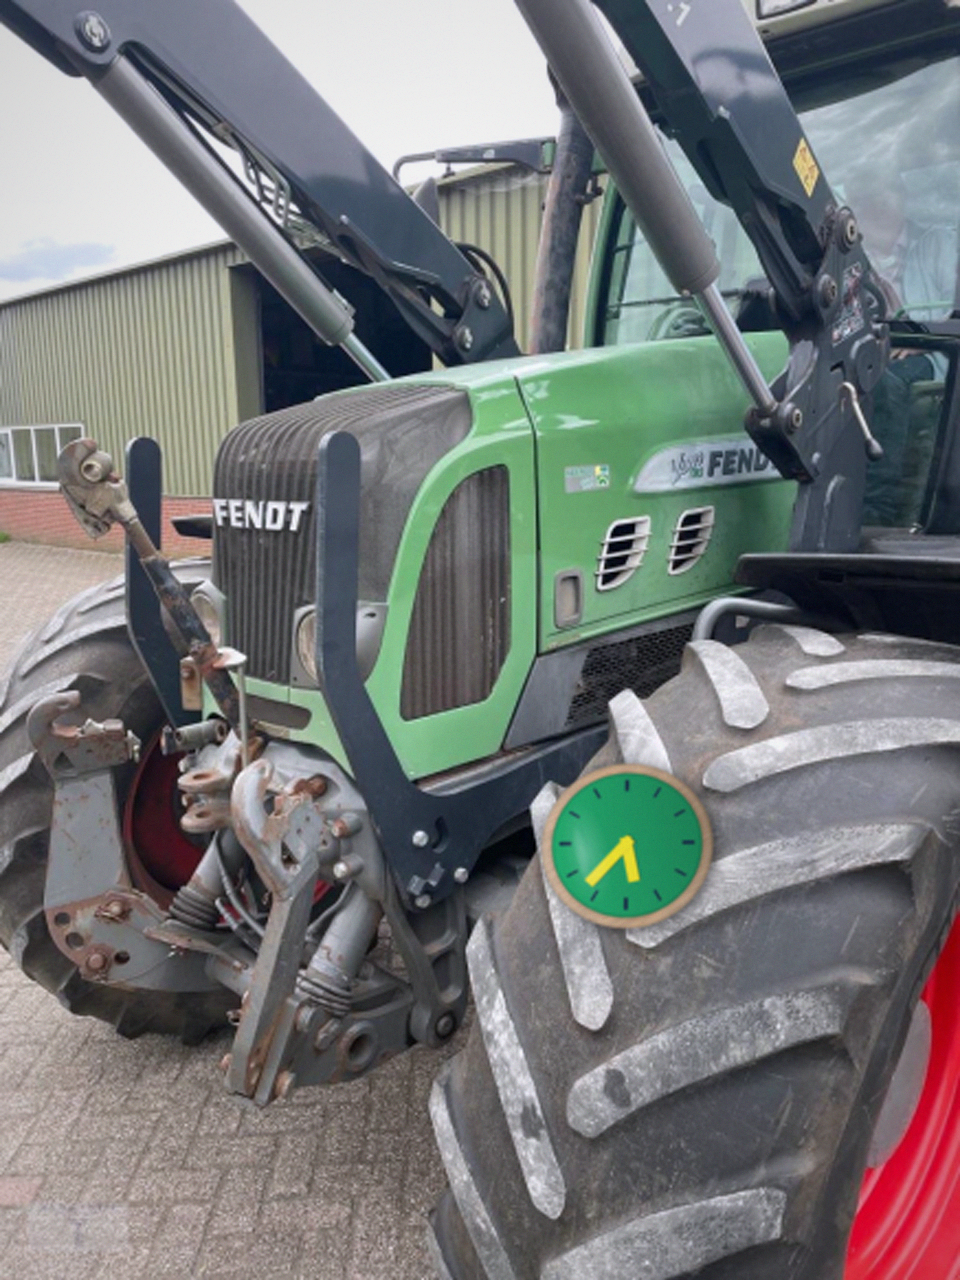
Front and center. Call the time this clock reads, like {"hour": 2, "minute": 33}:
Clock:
{"hour": 5, "minute": 37}
